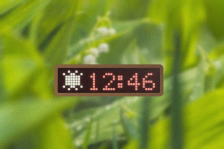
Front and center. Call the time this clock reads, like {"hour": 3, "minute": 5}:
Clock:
{"hour": 12, "minute": 46}
